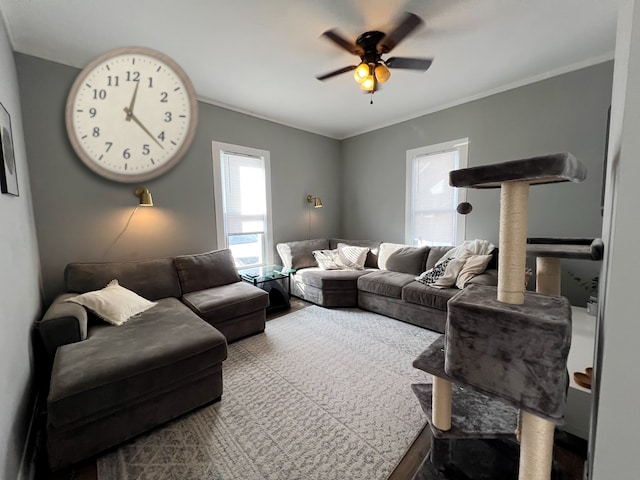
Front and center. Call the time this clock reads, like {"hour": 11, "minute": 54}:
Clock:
{"hour": 12, "minute": 22}
